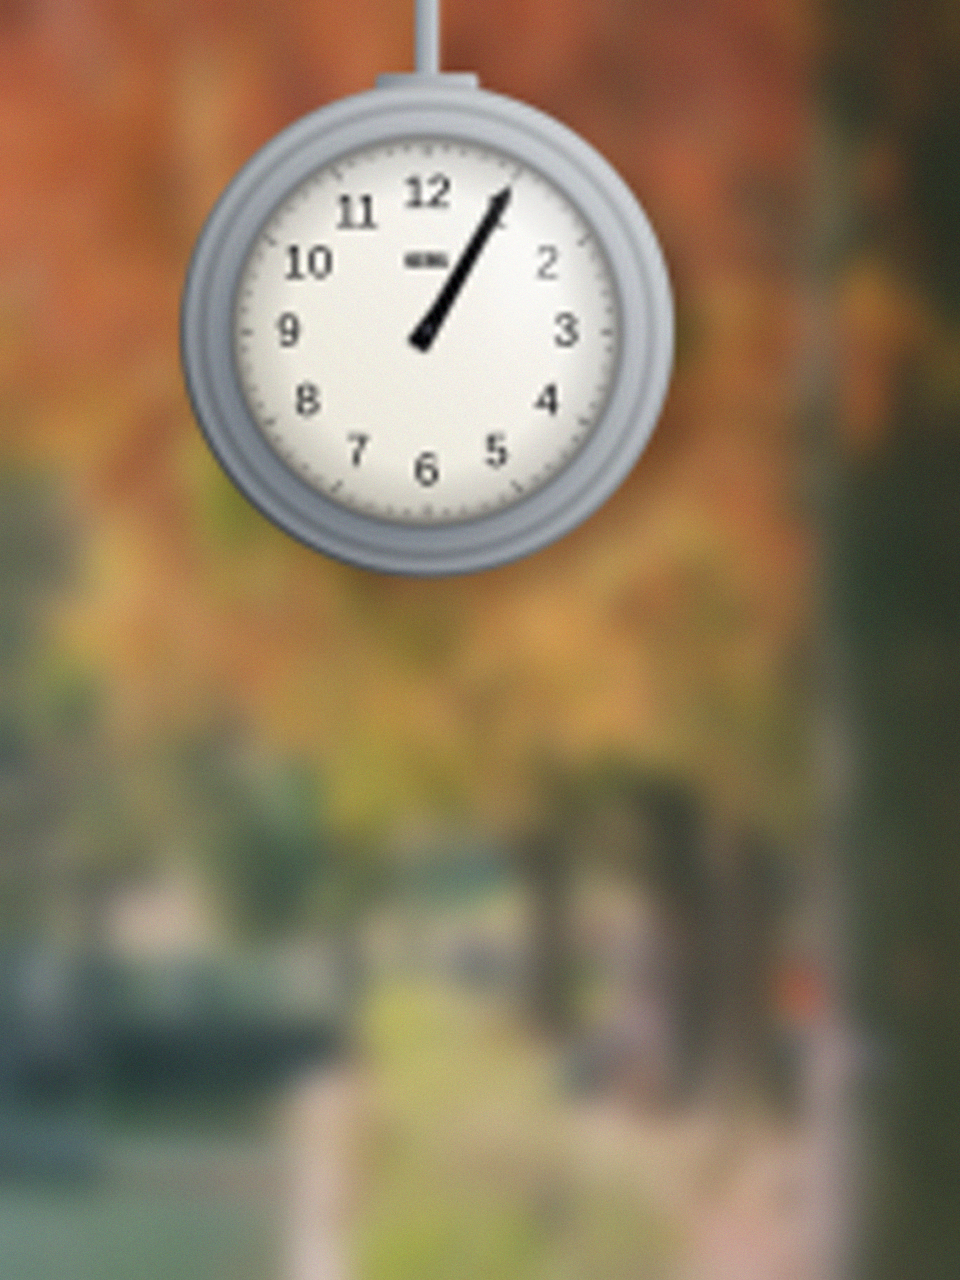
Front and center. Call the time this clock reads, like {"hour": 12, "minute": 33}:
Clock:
{"hour": 1, "minute": 5}
